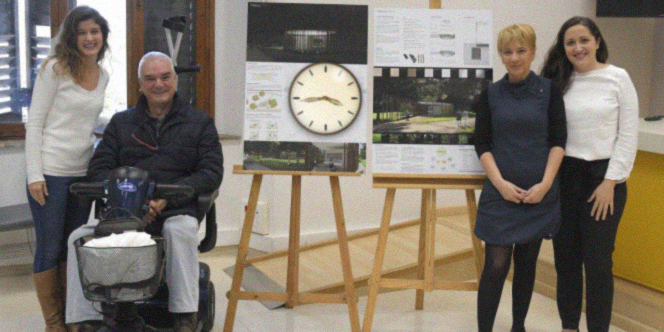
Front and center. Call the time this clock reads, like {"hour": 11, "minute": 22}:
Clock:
{"hour": 3, "minute": 44}
